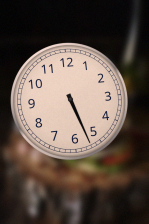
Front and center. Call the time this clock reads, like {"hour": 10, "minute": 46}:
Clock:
{"hour": 5, "minute": 27}
